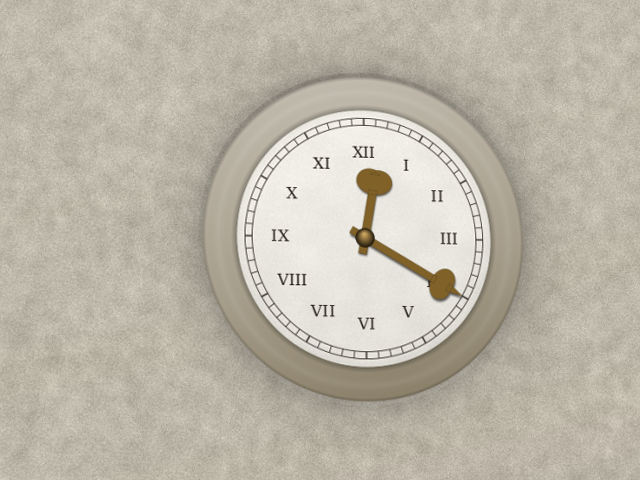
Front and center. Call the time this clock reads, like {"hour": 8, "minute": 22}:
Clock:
{"hour": 12, "minute": 20}
